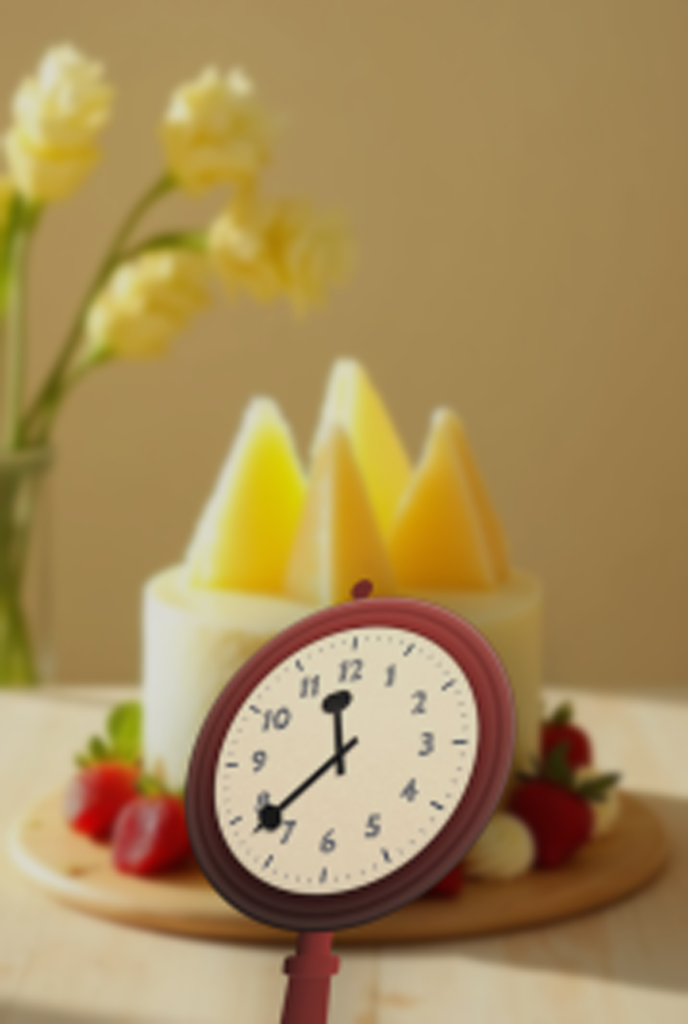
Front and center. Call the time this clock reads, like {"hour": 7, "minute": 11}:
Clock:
{"hour": 11, "minute": 38}
